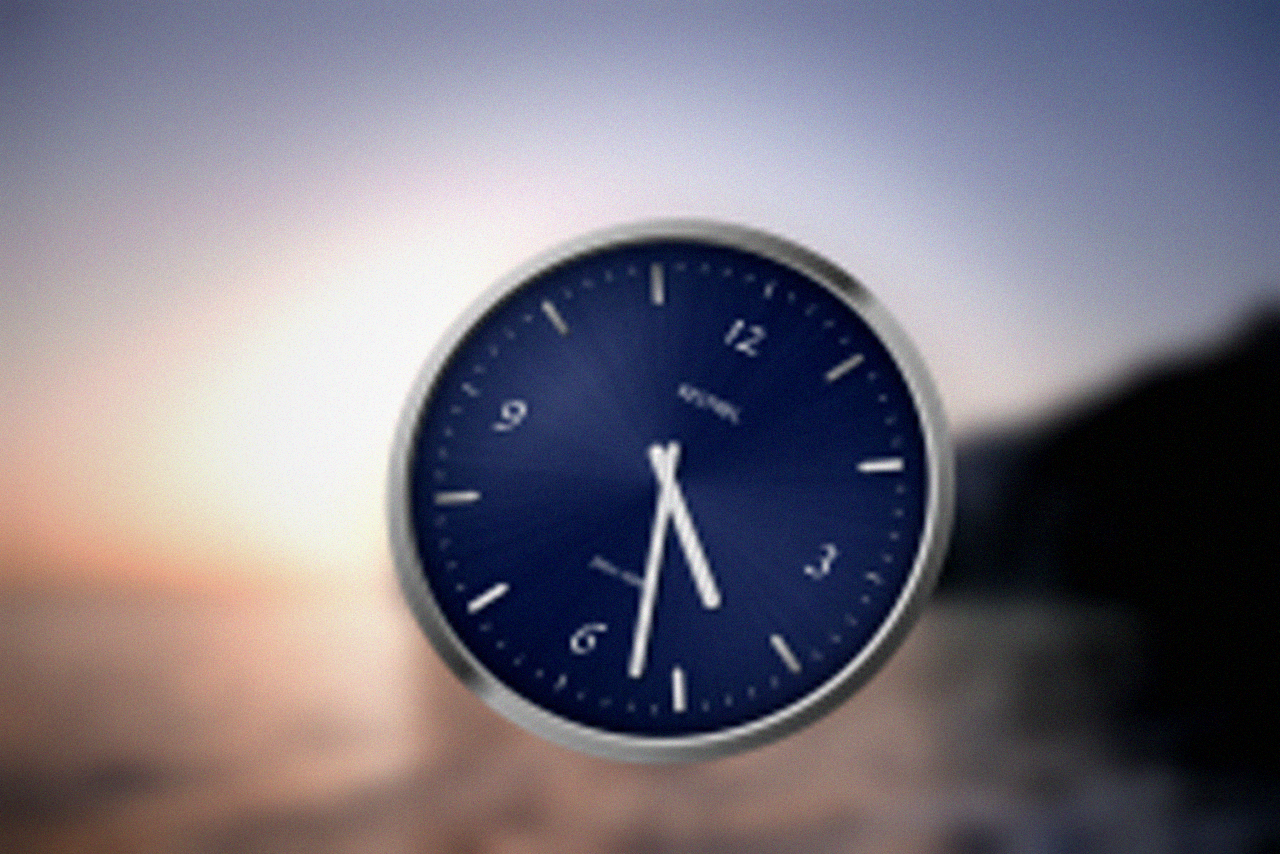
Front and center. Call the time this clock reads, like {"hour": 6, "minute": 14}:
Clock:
{"hour": 4, "minute": 27}
